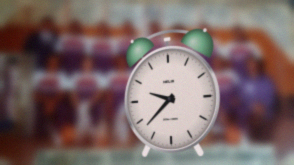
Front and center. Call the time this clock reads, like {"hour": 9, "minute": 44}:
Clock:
{"hour": 9, "minute": 38}
